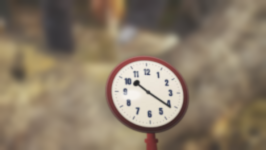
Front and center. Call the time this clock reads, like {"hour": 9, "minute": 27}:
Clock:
{"hour": 10, "minute": 21}
